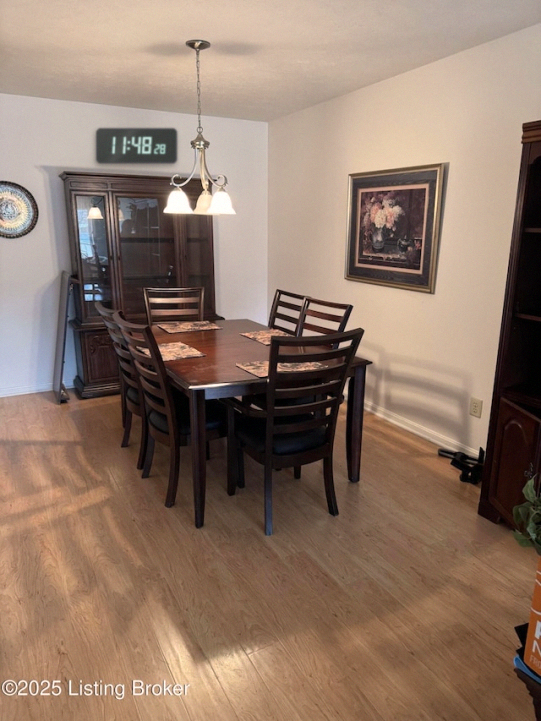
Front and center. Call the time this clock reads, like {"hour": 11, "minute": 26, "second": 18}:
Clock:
{"hour": 11, "minute": 48, "second": 28}
